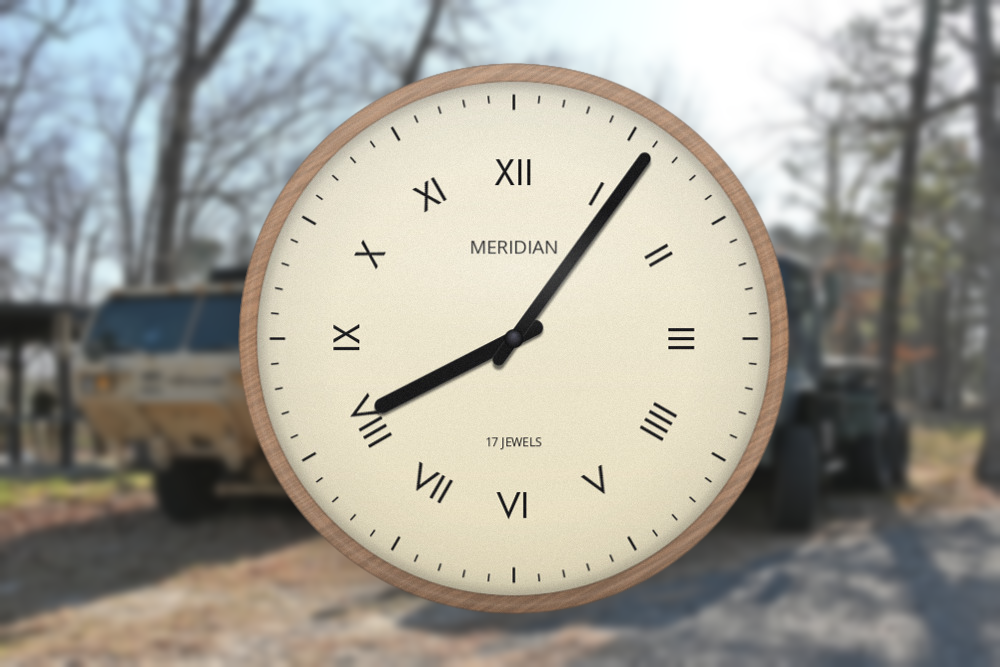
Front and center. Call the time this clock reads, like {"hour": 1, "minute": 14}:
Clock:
{"hour": 8, "minute": 6}
